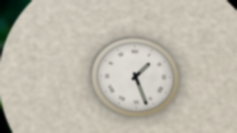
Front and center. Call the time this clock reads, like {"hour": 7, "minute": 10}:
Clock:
{"hour": 1, "minute": 27}
